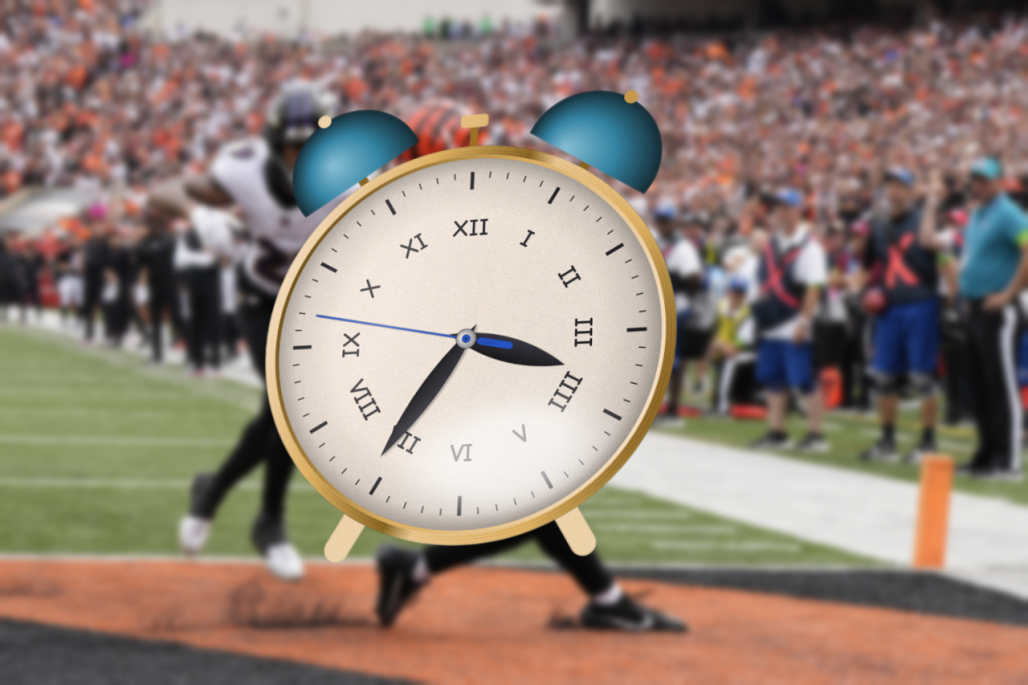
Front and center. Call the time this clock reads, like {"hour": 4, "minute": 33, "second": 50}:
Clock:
{"hour": 3, "minute": 35, "second": 47}
